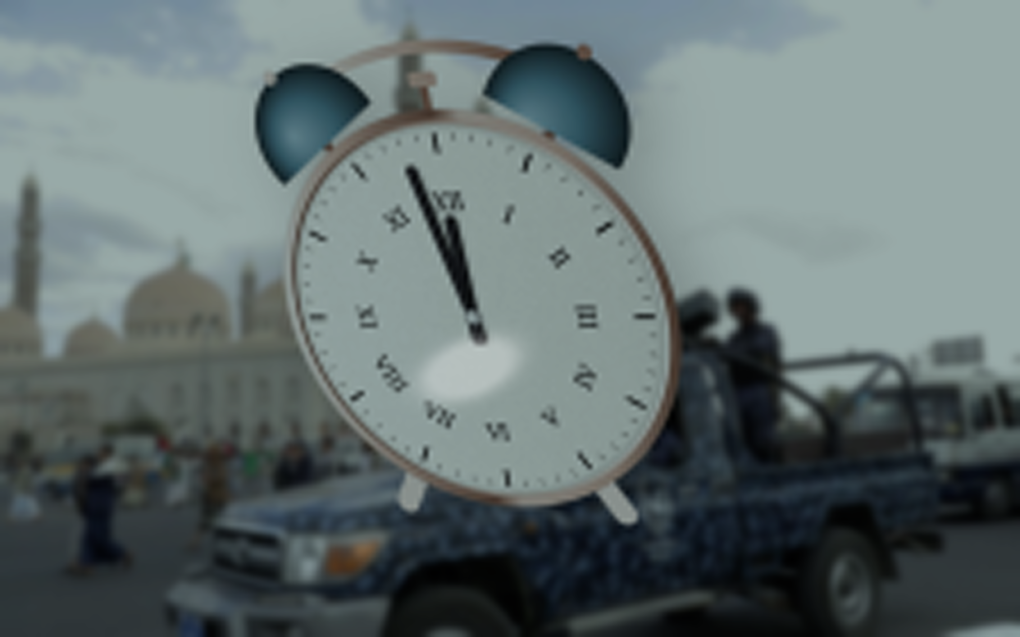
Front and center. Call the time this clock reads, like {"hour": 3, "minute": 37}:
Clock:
{"hour": 11, "minute": 58}
